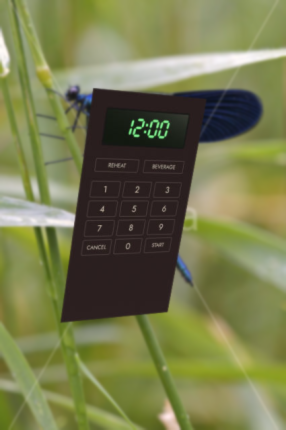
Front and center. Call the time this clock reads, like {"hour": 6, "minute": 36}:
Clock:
{"hour": 12, "minute": 0}
